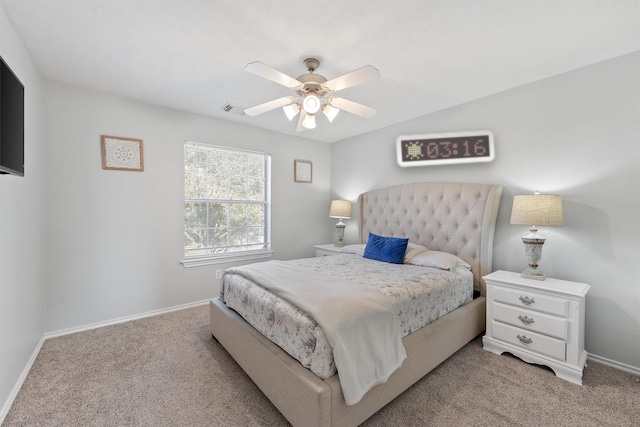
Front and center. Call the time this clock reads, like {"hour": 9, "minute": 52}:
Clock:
{"hour": 3, "minute": 16}
